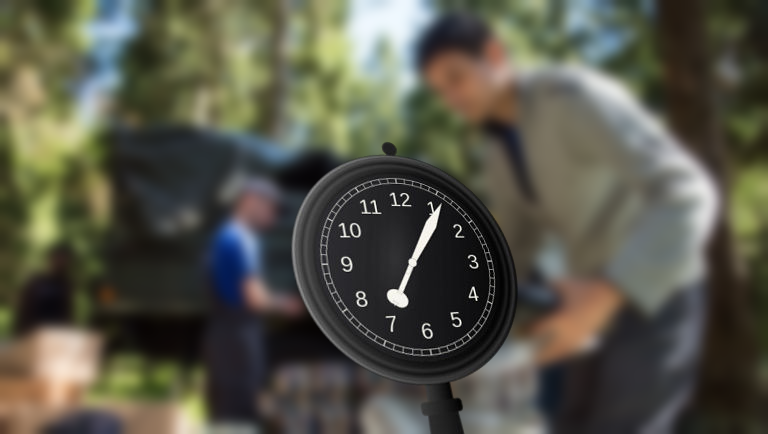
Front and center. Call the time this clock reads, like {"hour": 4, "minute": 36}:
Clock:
{"hour": 7, "minute": 6}
